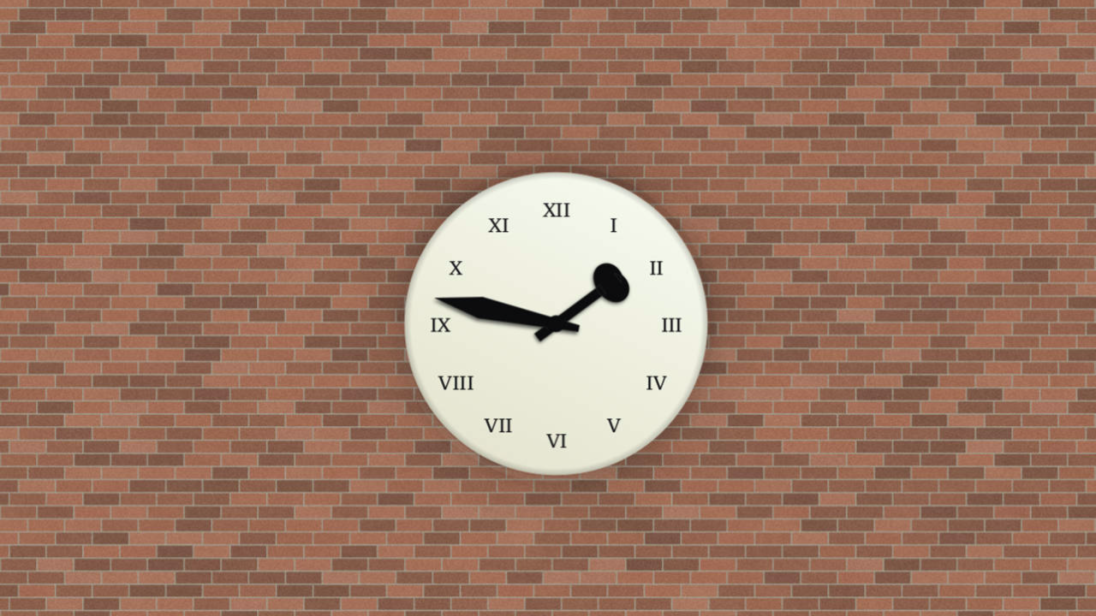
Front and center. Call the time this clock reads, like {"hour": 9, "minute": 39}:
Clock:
{"hour": 1, "minute": 47}
